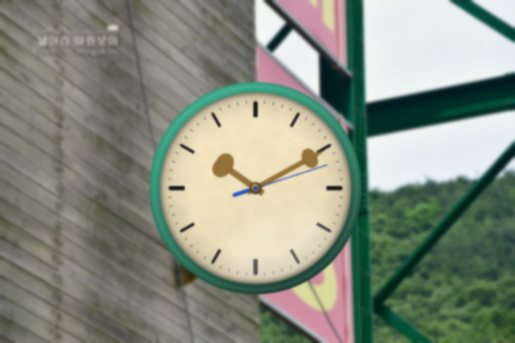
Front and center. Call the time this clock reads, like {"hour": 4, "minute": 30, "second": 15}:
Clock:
{"hour": 10, "minute": 10, "second": 12}
